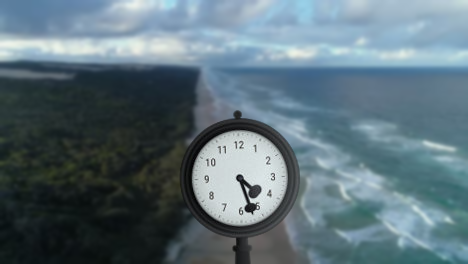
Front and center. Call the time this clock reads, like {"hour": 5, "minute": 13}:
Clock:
{"hour": 4, "minute": 27}
